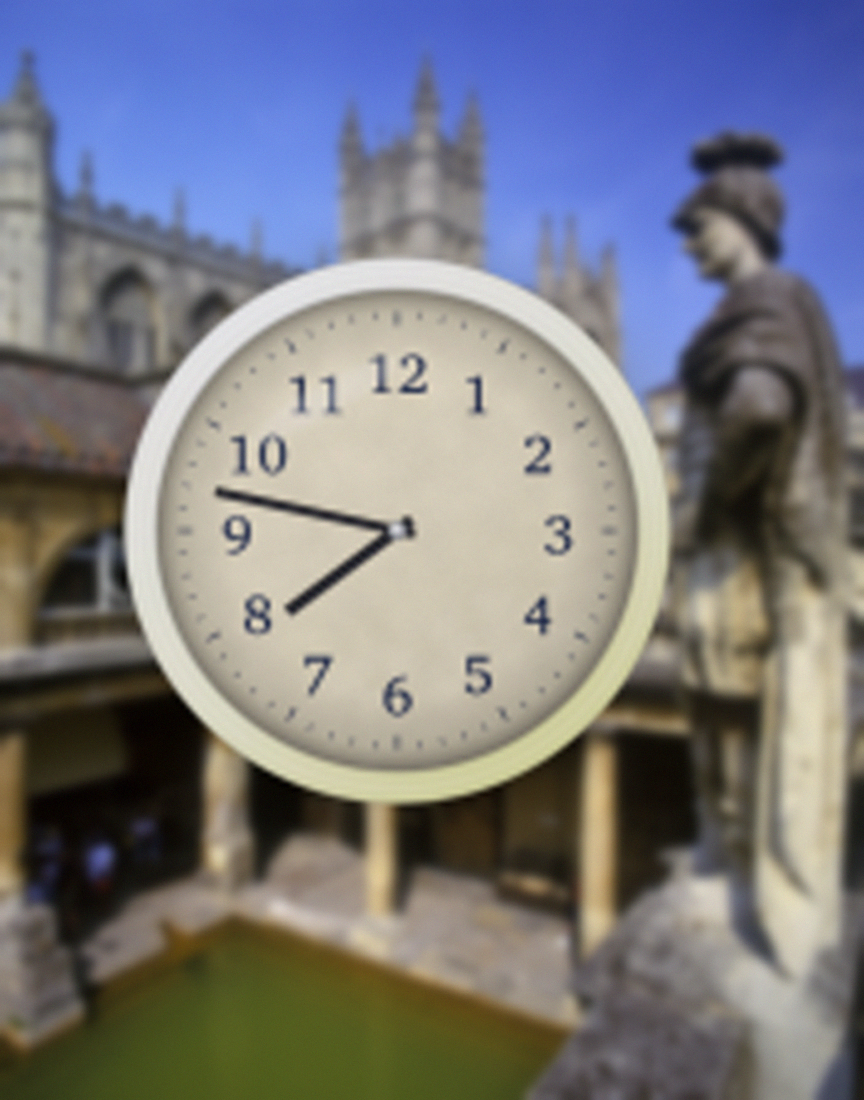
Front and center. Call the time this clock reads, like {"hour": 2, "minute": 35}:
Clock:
{"hour": 7, "minute": 47}
